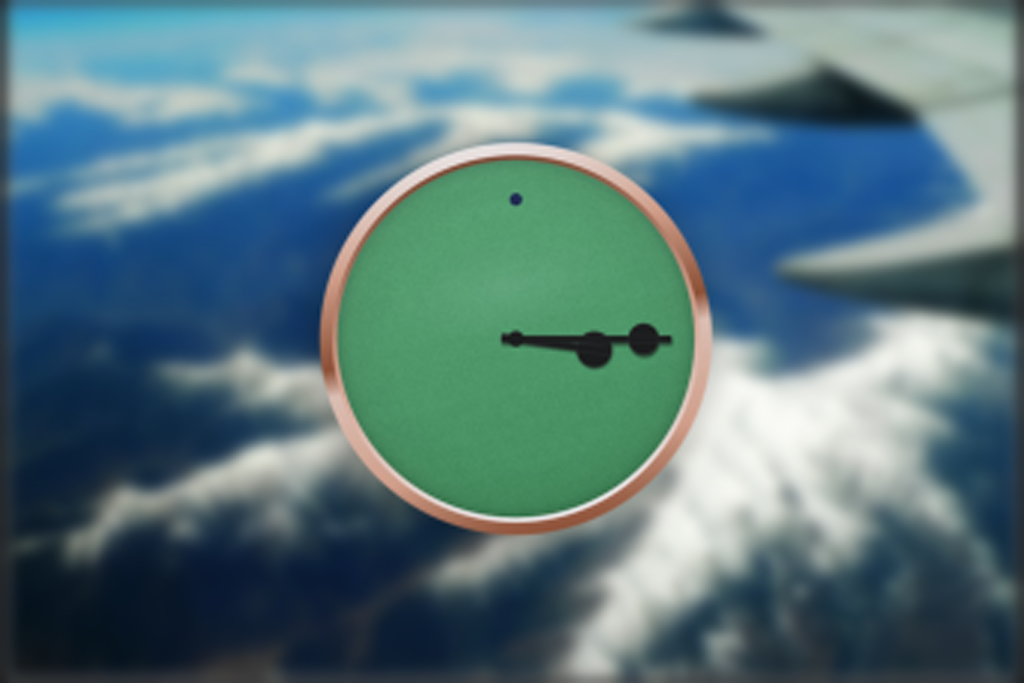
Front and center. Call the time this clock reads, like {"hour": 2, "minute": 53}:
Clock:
{"hour": 3, "minute": 15}
